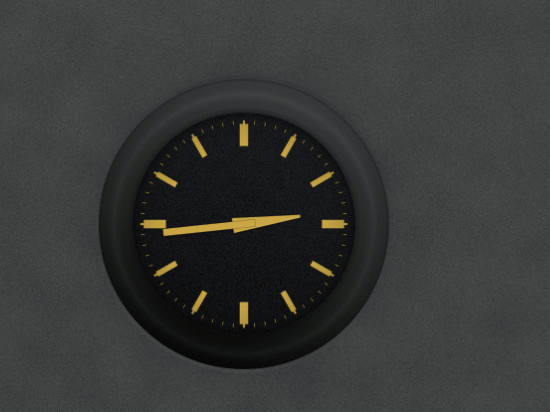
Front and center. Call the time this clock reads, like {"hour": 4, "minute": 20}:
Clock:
{"hour": 2, "minute": 44}
